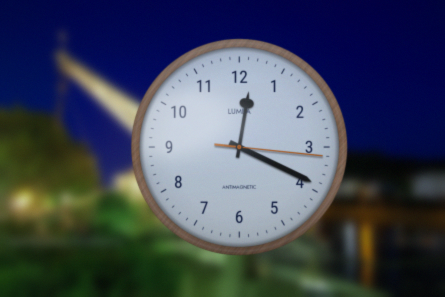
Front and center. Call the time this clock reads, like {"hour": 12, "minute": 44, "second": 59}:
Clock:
{"hour": 12, "minute": 19, "second": 16}
